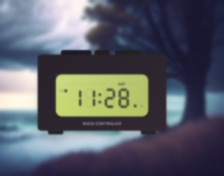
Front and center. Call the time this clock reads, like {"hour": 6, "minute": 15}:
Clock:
{"hour": 11, "minute": 28}
